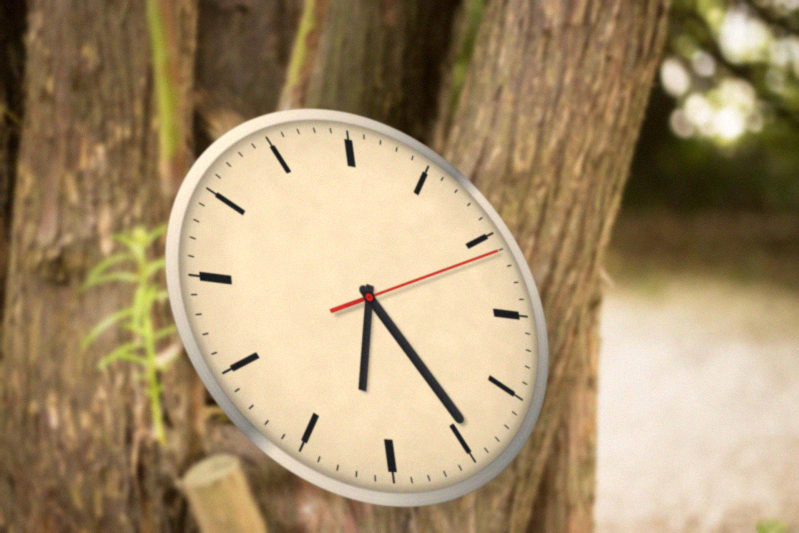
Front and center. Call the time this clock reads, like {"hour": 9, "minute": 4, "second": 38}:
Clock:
{"hour": 6, "minute": 24, "second": 11}
